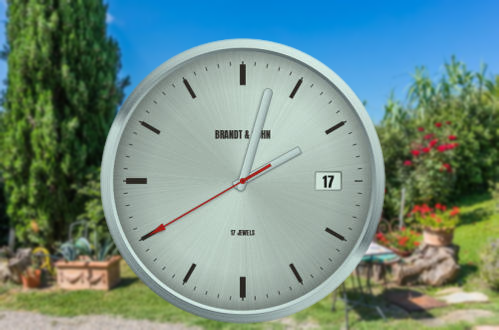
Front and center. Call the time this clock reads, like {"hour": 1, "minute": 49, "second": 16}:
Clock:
{"hour": 2, "minute": 2, "second": 40}
